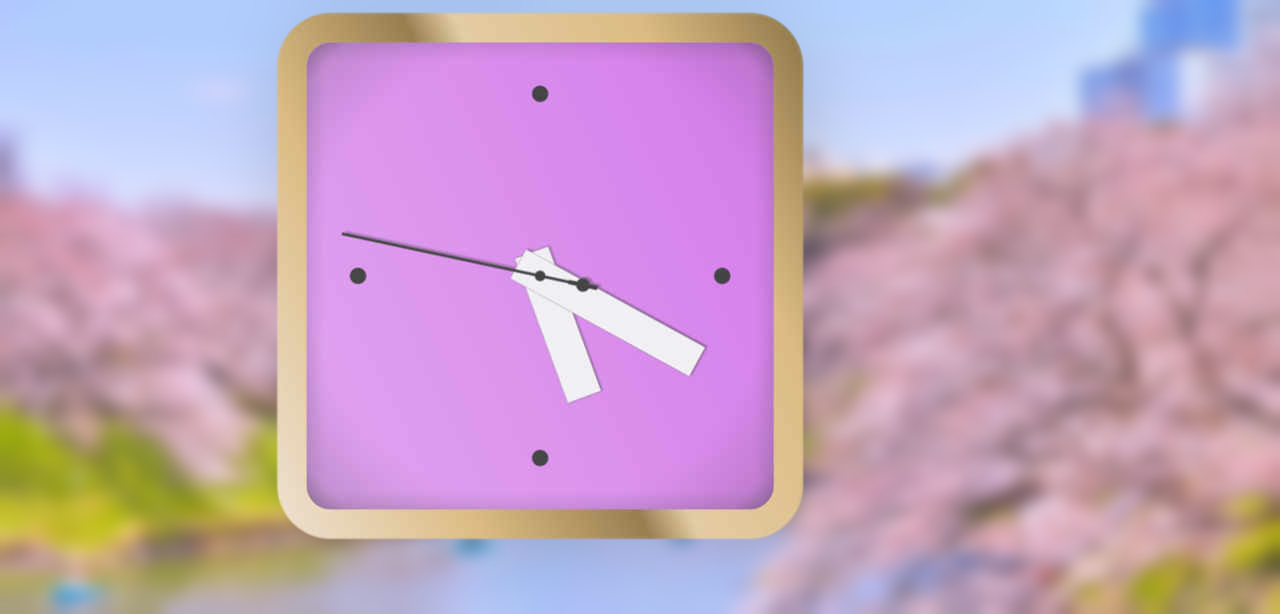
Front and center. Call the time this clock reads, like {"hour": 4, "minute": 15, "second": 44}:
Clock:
{"hour": 5, "minute": 19, "second": 47}
